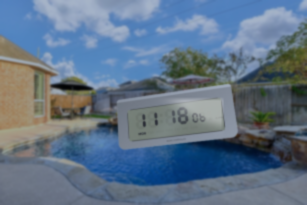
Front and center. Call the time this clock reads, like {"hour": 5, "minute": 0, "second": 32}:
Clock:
{"hour": 11, "minute": 18, "second": 6}
